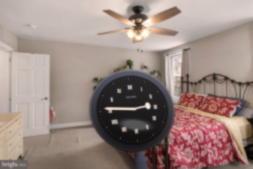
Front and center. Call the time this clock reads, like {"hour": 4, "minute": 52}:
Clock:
{"hour": 2, "minute": 46}
